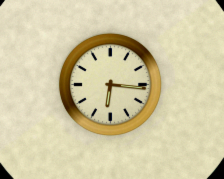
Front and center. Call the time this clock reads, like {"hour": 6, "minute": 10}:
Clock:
{"hour": 6, "minute": 16}
